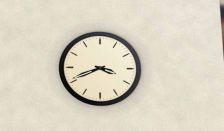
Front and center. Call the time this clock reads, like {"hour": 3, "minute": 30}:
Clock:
{"hour": 3, "minute": 41}
